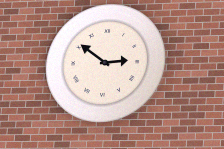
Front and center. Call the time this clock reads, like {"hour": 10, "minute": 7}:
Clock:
{"hour": 2, "minute": 51}
